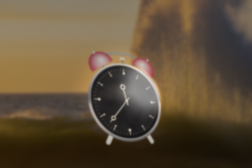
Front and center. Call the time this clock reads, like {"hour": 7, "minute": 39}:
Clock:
{"hour": 11, "minute": 37}
